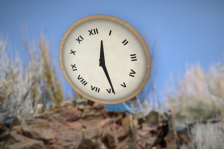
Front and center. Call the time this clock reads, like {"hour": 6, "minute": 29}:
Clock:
{"hour": 12, "minute": 29}
